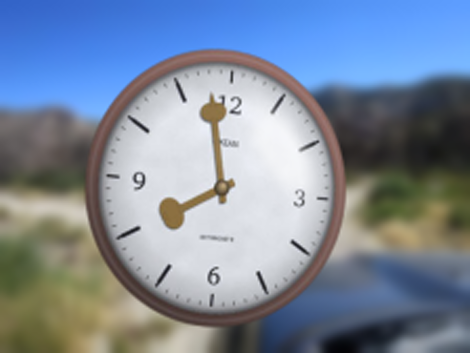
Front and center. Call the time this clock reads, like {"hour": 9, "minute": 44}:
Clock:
{"hour": 7, "minute": 58}
